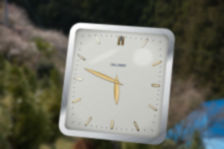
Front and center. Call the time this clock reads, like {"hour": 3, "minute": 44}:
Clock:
{"hour": 5, "minute": 48}
